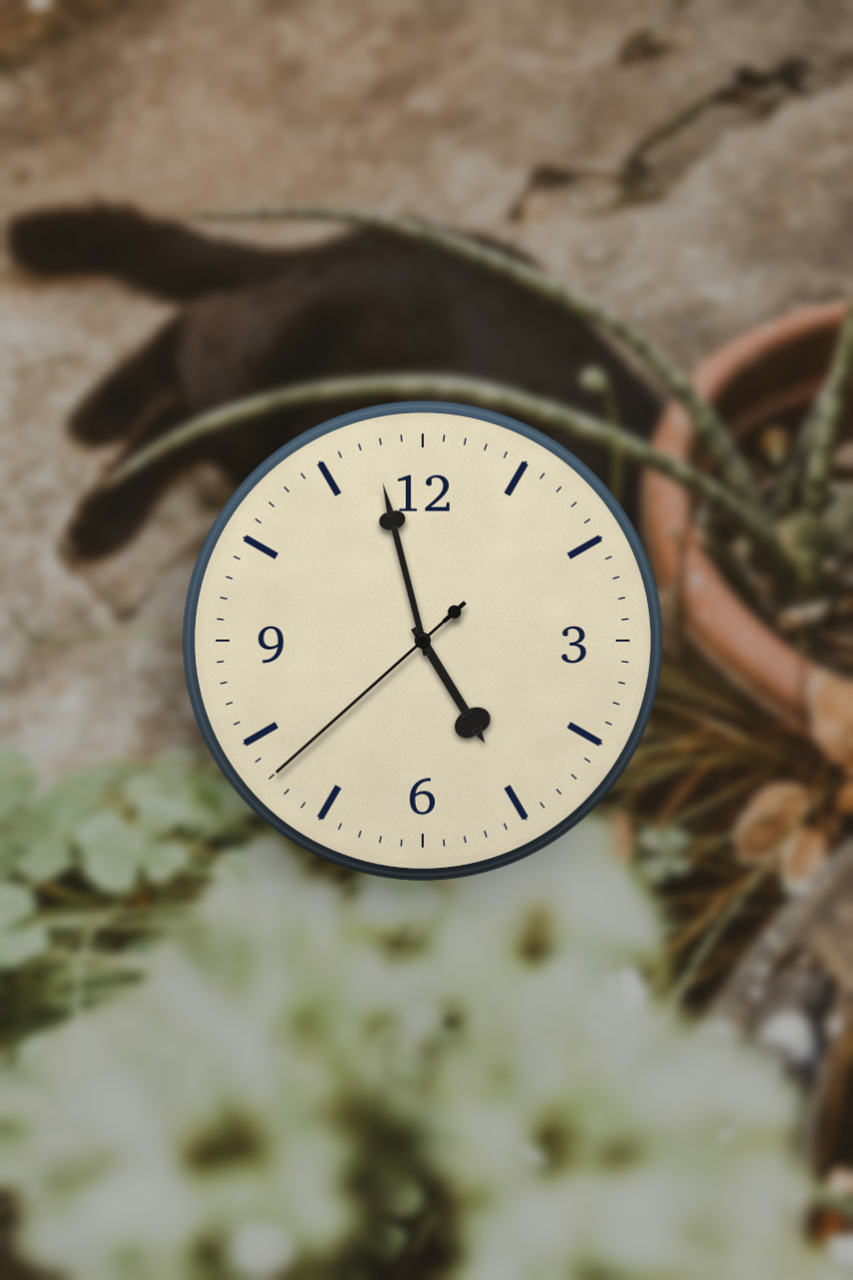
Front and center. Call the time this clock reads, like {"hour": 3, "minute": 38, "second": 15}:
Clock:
{"hour": 4, "minute": 57, "second": 38}
